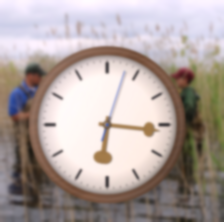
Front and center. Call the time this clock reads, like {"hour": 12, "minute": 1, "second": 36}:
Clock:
{"hour": 6, "minute": 16, "second": 3}
